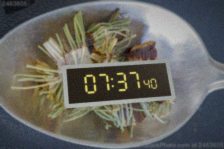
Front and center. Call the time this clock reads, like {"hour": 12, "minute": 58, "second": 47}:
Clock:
{"hour": 7, "minute": 37, "second": 40}
